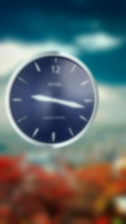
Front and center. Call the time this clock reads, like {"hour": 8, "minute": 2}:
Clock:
{"hour": 9, "minute": 17}
